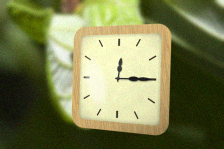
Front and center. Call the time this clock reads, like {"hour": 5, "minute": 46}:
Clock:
{"hour": 12, "minute": 15}
